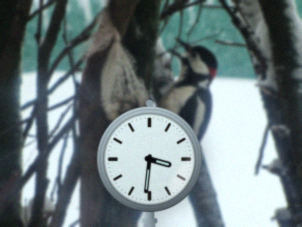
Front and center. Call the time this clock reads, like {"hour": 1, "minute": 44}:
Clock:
{"hour": 3, "minute": 31}
